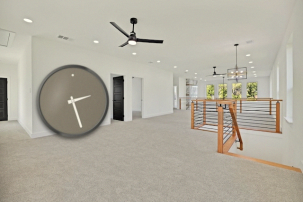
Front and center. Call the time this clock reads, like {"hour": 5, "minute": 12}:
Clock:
{"hour": 2, "minute": 27}
